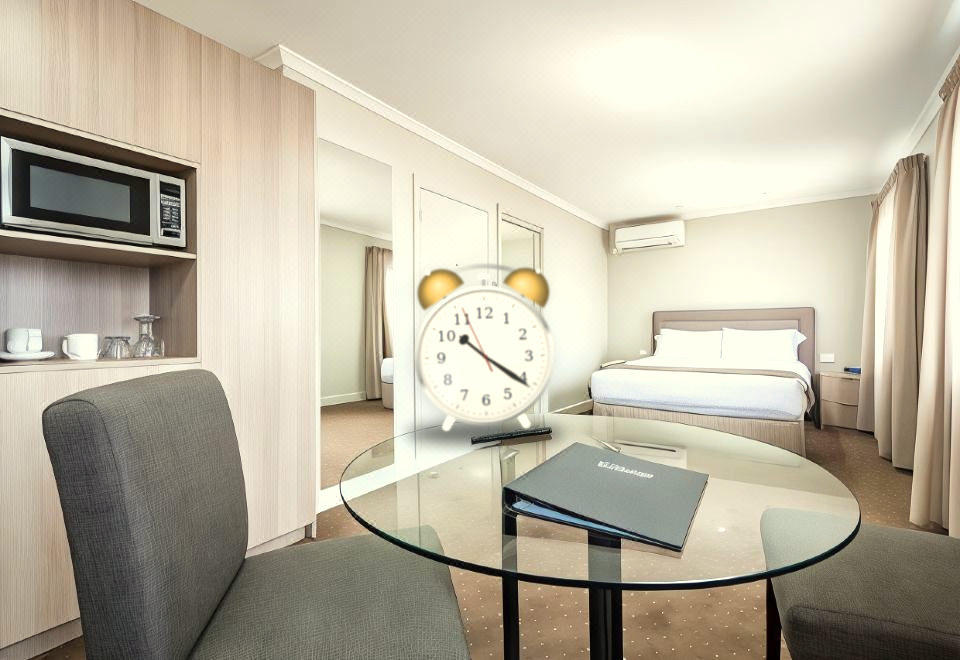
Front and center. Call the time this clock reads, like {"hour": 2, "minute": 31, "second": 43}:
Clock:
{"hour": 10, "minute": 20, "second": 56}
